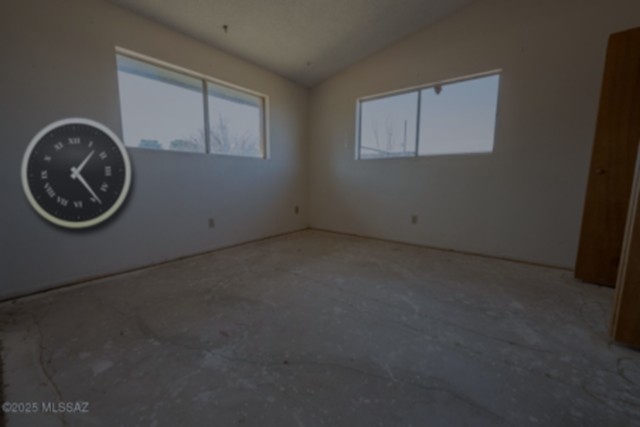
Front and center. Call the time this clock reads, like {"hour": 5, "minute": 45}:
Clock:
{"hour": 1, "minute": 24}
